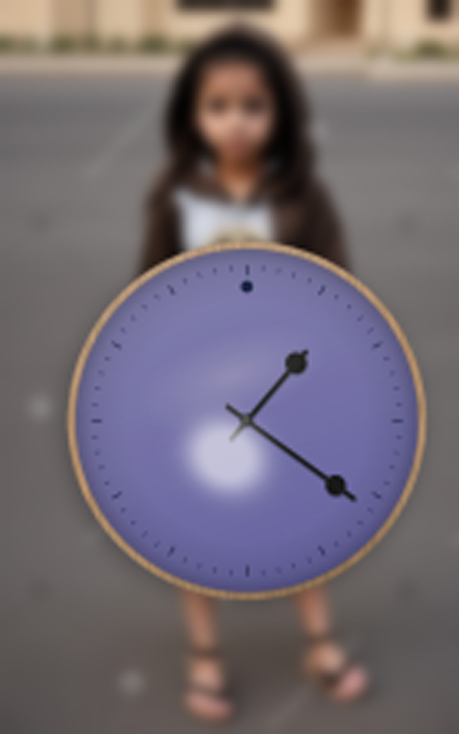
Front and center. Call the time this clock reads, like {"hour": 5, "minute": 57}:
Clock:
{"hour": 1, "minute": 21}
